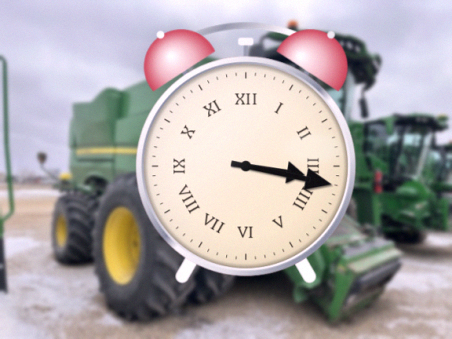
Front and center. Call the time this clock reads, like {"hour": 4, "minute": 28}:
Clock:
{"hour": 3, "minute": 17}
